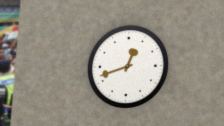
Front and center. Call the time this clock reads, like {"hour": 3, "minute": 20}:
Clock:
{"hour": 12, "minute": 42}
